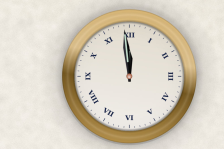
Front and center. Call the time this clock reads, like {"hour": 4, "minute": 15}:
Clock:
{"hour": 11, "minute": 59}
